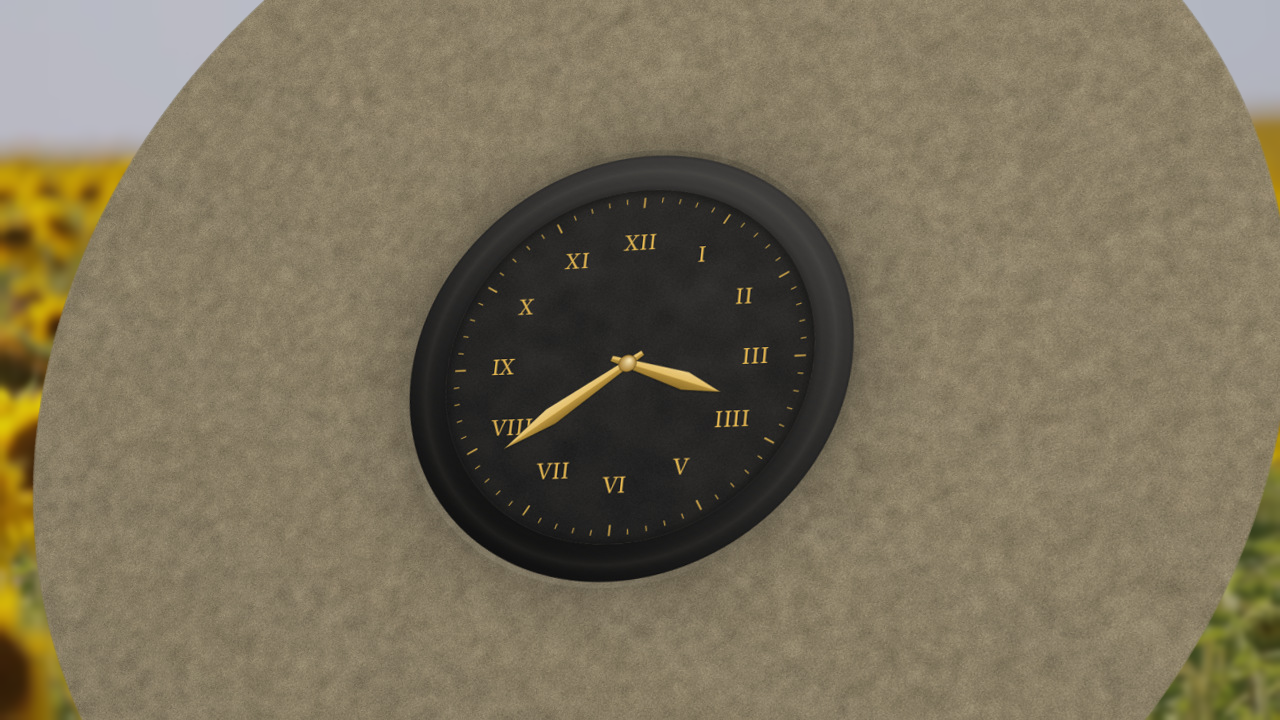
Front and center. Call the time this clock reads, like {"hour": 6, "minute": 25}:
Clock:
{"hour": 3, "minute": 39}
